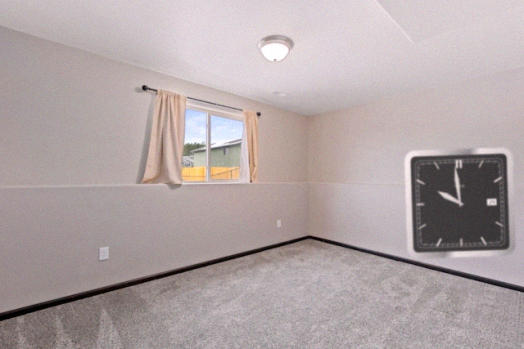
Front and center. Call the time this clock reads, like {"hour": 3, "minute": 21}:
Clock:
{"hour": 9, "minute": 59}
